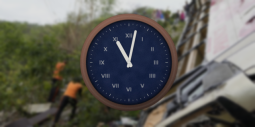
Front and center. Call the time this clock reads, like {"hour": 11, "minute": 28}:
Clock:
{"hour": 11, "minute": 2}
